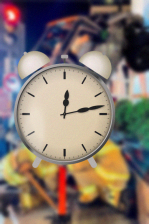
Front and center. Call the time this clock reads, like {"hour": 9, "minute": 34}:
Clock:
{"hour": 12, "minute": 13}
